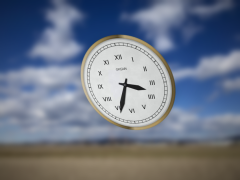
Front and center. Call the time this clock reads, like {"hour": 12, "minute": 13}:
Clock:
{"hour": 3, "minute": 34}
